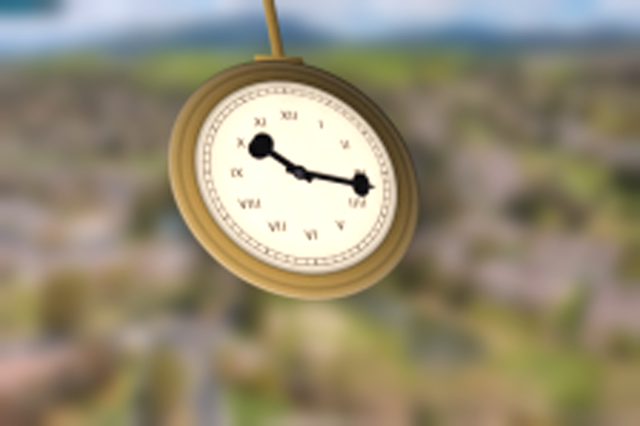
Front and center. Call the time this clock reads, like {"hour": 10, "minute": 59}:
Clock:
{"hour": 10, "minute": 17}
